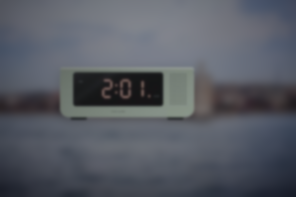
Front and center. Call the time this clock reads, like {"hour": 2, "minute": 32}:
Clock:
{"hour": 2, "minute": 1}
